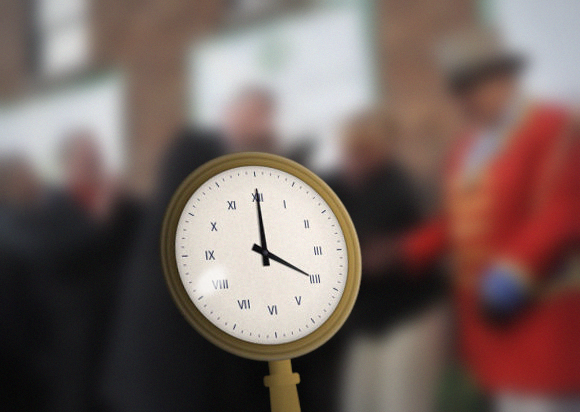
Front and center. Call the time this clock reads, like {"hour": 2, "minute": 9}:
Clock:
{"hour": 4, "minute": 0}
